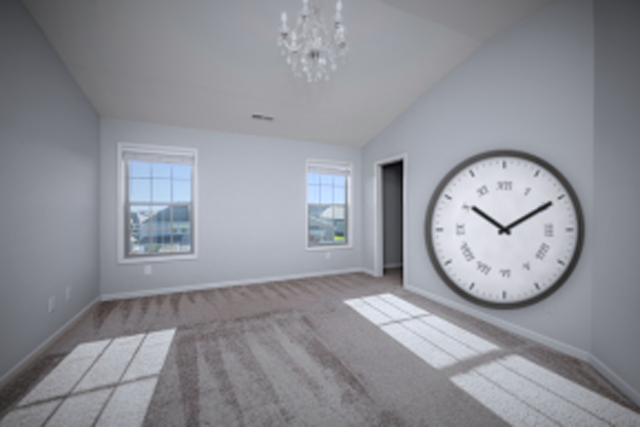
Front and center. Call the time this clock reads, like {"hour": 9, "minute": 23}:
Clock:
{"hour": 10, "minute": 10}
